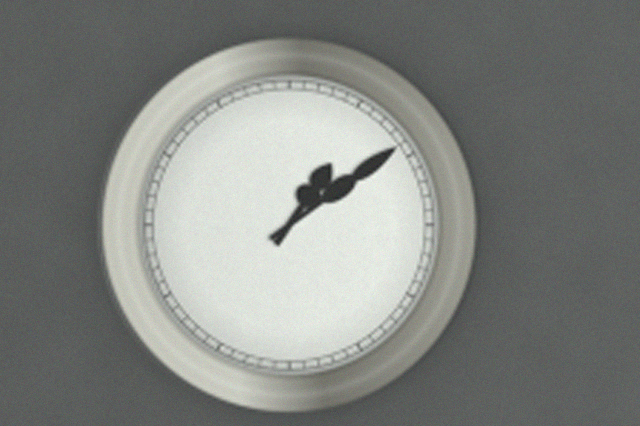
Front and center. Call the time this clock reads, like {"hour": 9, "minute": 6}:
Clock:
{"hour": 1, "minute": 9}
